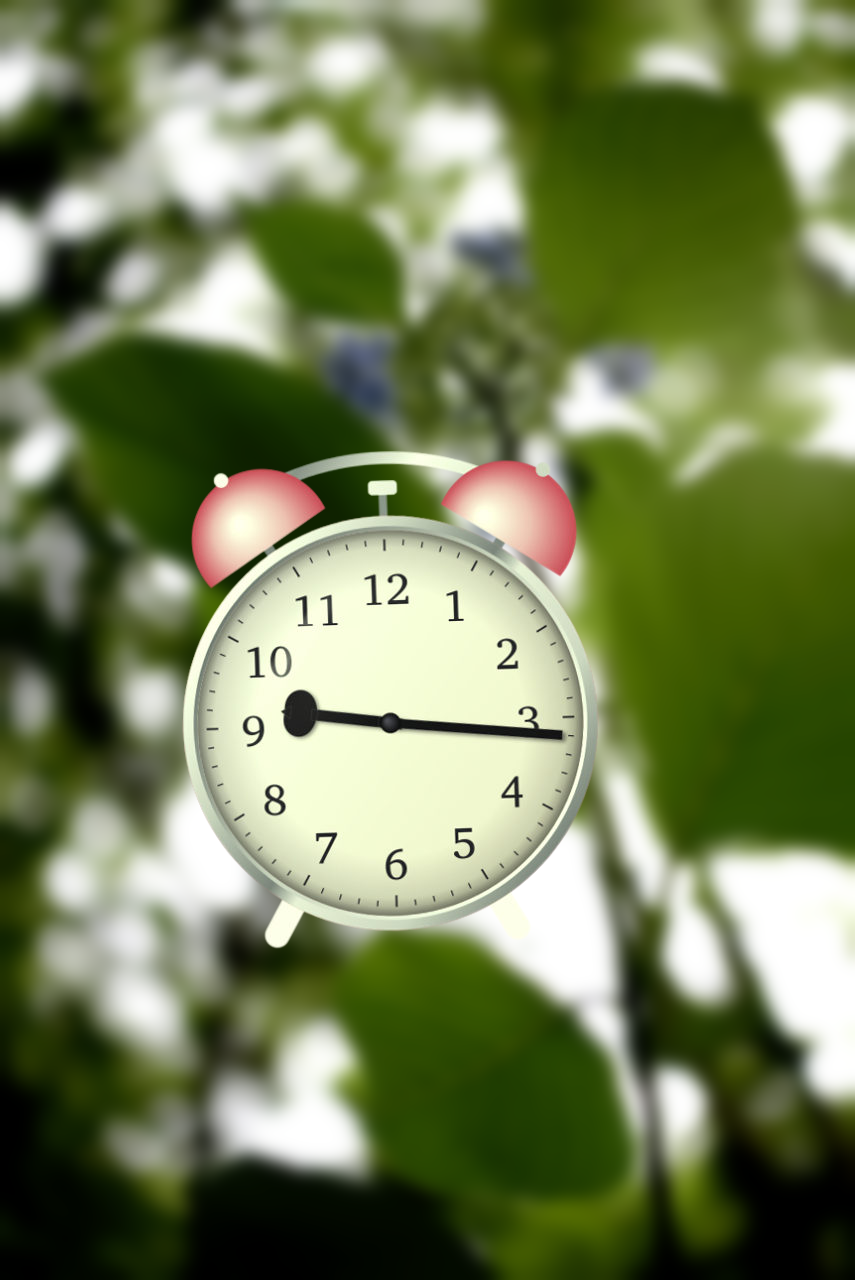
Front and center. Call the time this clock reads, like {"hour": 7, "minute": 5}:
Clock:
{"hour": 9, "minute": 16}
